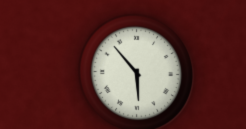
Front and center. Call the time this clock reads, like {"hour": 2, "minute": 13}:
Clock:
{"hour": 5, "minute": 53}
